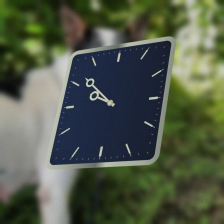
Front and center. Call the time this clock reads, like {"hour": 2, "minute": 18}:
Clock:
{"hour": 9, "minute": 52}
